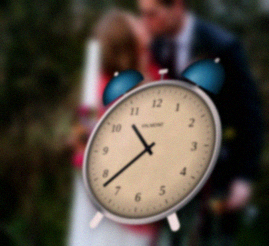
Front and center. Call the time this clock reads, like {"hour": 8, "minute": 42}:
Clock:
{"hour": 10, "minute": 38}
